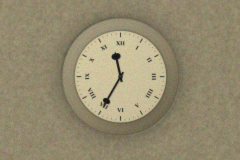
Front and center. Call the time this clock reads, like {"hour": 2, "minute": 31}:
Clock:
{"hour": 11, "minute": 35}
